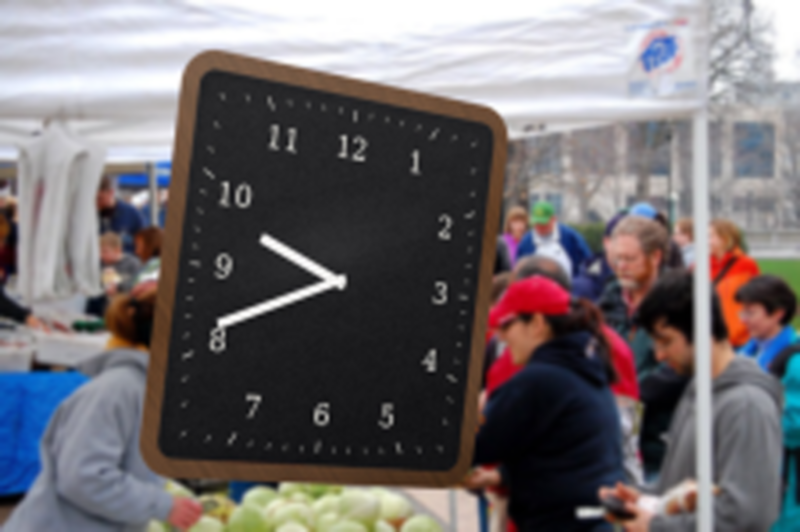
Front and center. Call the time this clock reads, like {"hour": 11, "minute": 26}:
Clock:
{"hour": 9, "minute": 41}
